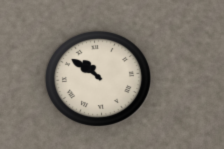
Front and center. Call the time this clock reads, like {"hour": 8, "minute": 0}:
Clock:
{"hour": 10, "minute": 52}
